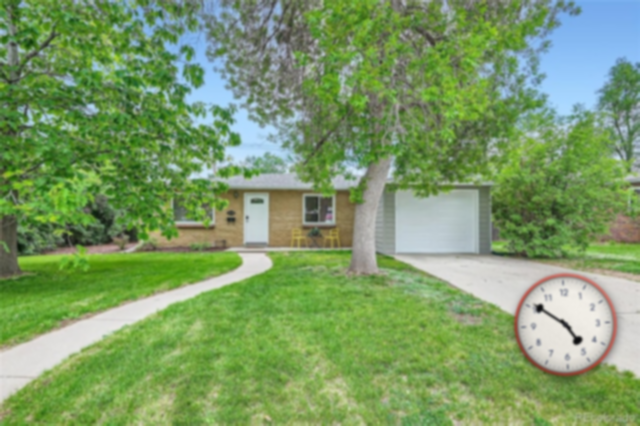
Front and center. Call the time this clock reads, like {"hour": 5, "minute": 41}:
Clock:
{"hour": 4, "minute": 51}
